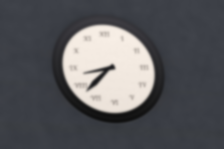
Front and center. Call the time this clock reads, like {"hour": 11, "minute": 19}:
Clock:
{"hour": 8, "minute": 38}
